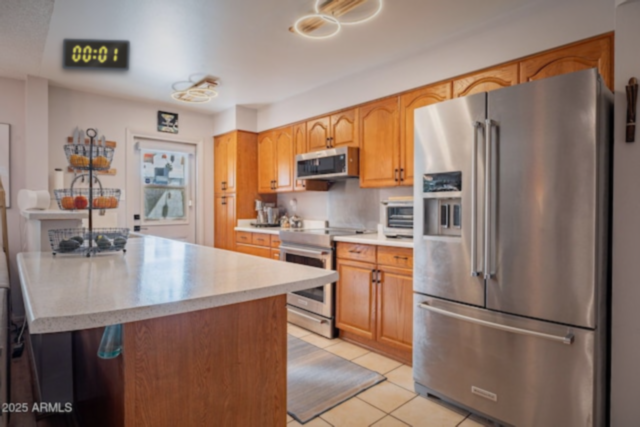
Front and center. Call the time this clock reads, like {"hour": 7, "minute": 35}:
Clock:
{"hour": 0, "minute": 1}
